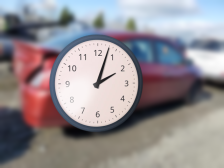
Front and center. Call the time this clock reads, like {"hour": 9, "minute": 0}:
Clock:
{"hour": 2, "minute": 3}
